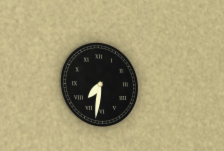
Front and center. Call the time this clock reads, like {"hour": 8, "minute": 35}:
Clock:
{"hour": 7, "minute": 32}
